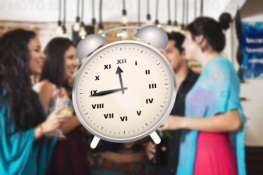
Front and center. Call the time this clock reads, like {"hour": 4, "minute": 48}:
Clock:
{"hour": 11, "minute": 44}
